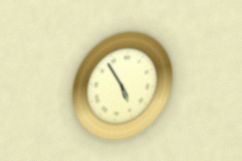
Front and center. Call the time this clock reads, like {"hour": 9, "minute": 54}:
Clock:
{"hour": 4, "minute": 53}
